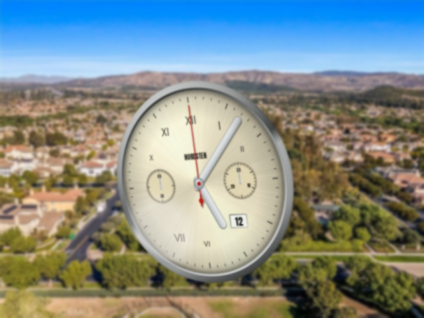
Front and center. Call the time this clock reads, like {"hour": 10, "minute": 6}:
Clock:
{"hour": 5, "minute": 7}
